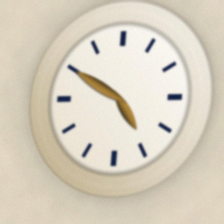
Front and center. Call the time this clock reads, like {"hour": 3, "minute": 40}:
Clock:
{"hour": 4, "minute": 50}
